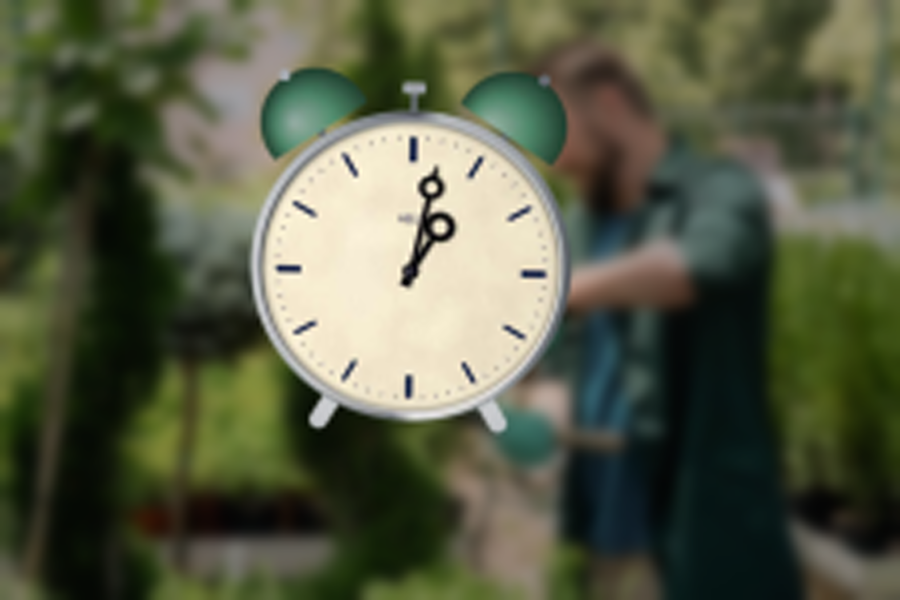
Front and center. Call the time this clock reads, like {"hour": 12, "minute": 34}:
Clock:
{"hour": 1, "minute": 2}
